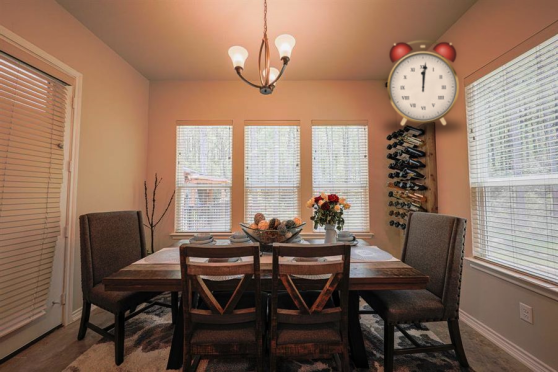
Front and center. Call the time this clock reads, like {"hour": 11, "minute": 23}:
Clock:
{"hour": 12, "minute": 1}
